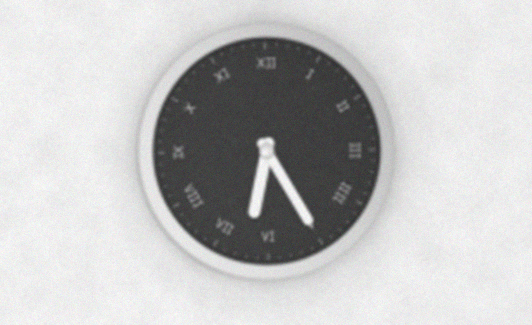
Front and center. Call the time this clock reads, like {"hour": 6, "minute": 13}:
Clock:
{"hour": 6, "minute": 25}
